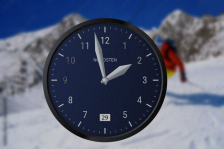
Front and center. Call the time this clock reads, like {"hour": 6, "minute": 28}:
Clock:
{"hour": 1, "minute": 58}
